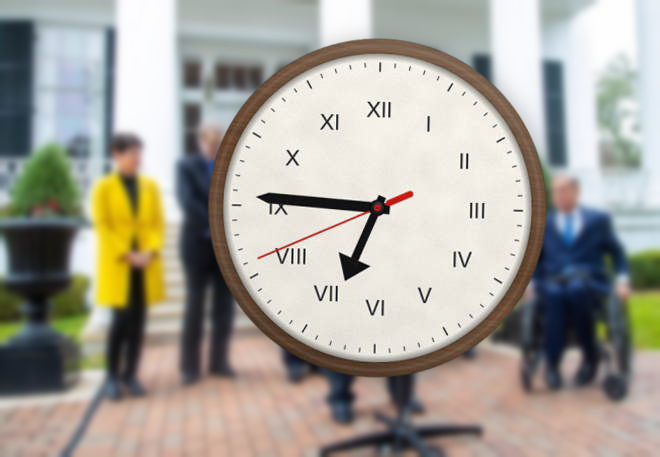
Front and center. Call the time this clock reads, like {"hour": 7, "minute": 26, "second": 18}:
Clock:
{"hour": 6, "minute": 45, "second": 41}
